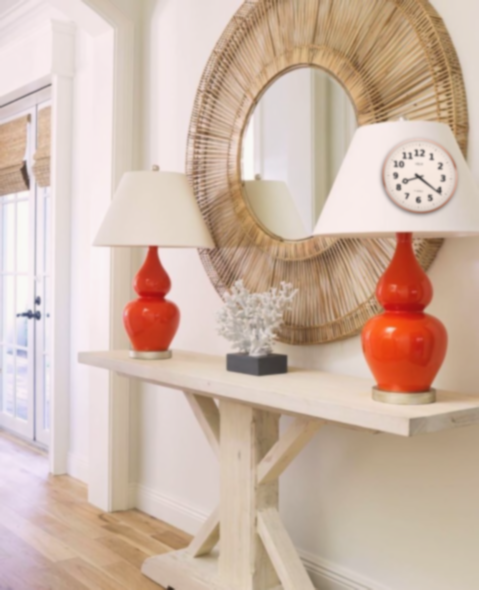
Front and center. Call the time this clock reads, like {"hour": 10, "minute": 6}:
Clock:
{"hour": 8, "minute": 21}
